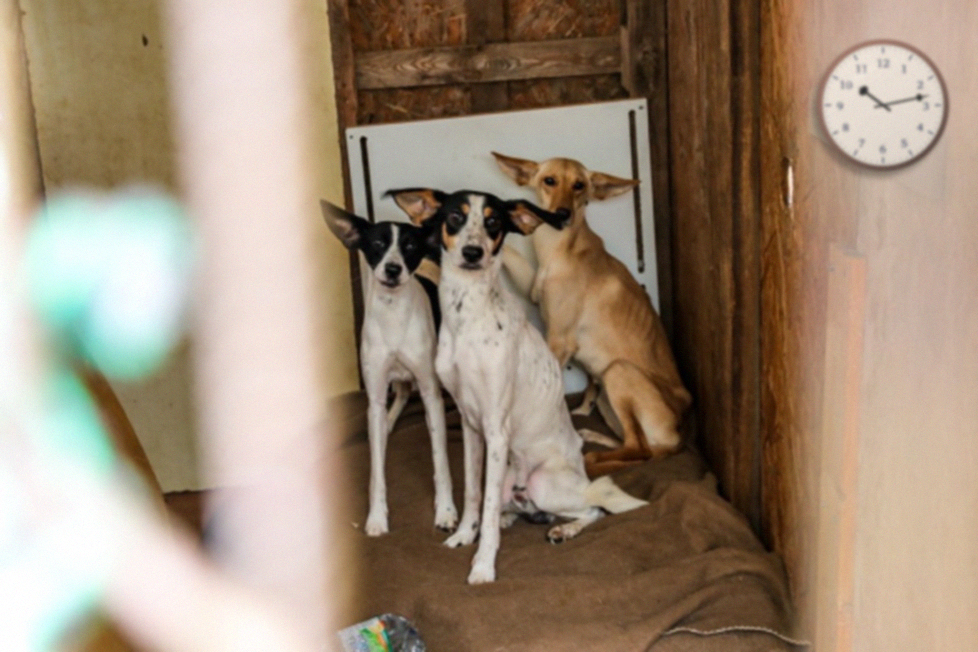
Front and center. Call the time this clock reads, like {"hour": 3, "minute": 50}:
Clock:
{"hour": 10, "minute": 13}
